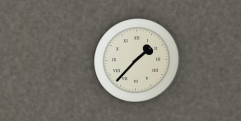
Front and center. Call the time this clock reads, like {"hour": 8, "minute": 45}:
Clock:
{"hour": 1, "minute": 37}
